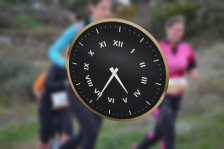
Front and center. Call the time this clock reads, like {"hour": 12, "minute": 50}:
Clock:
{"hour": 4, "minute": 34}
